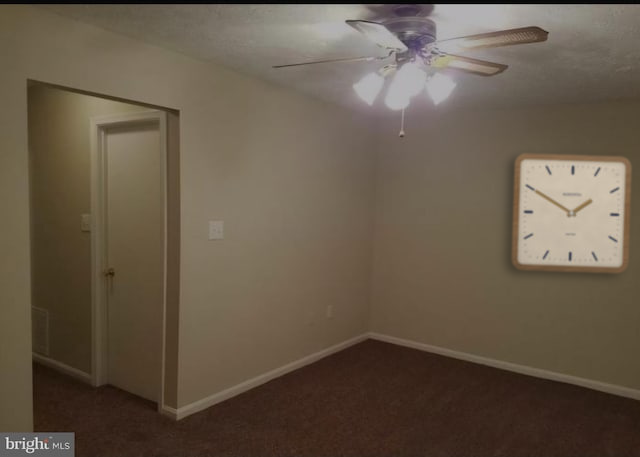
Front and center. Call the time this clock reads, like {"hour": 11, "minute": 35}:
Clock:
{"hour": 1, "minute": 50}
